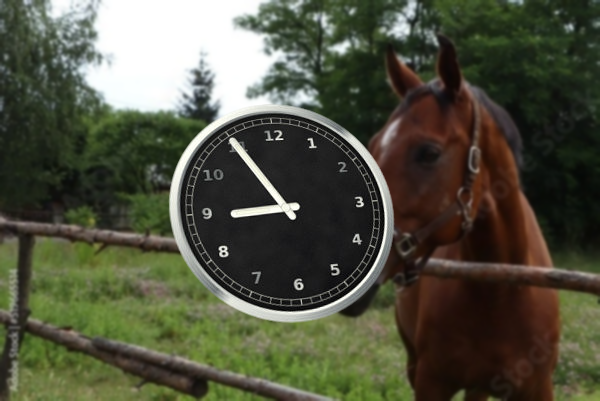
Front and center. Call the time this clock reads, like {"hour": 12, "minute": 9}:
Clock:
{"hour": 8, "minute": 55}
